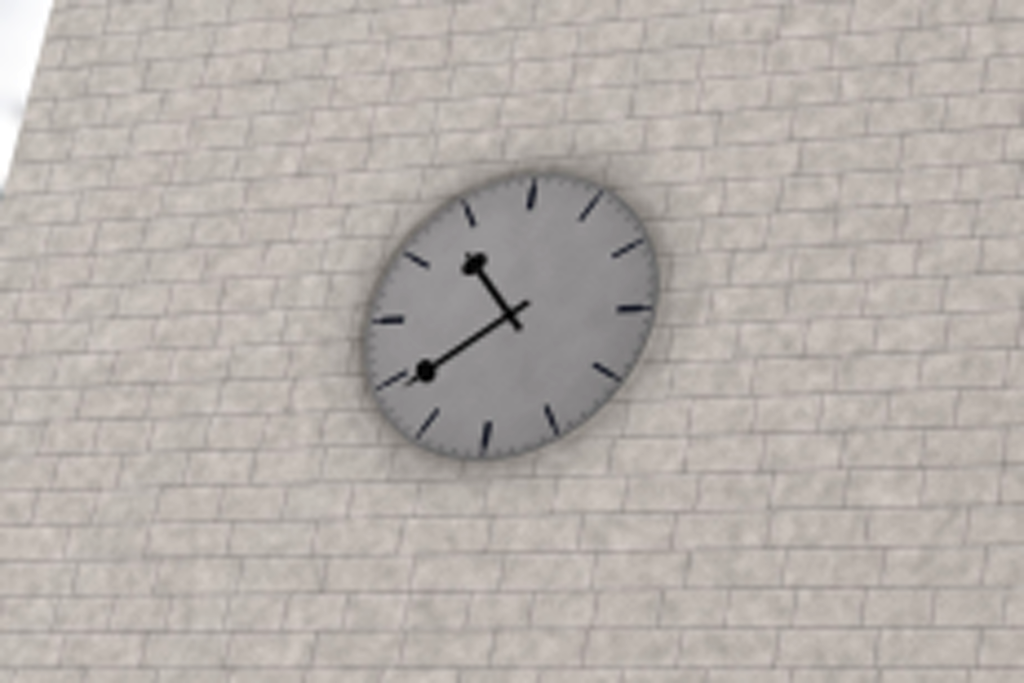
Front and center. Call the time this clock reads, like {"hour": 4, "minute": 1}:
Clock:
{"hour": 10, "minute": 39}
